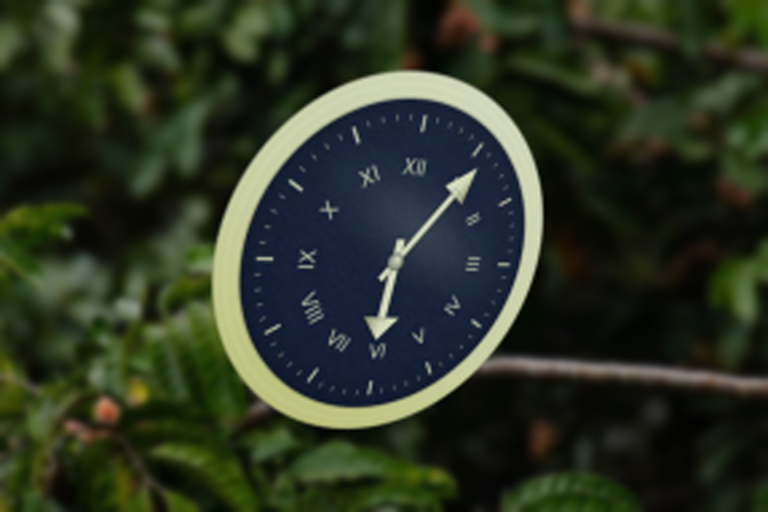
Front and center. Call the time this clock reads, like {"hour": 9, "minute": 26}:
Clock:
{"hour": 6, "minute": 6}
